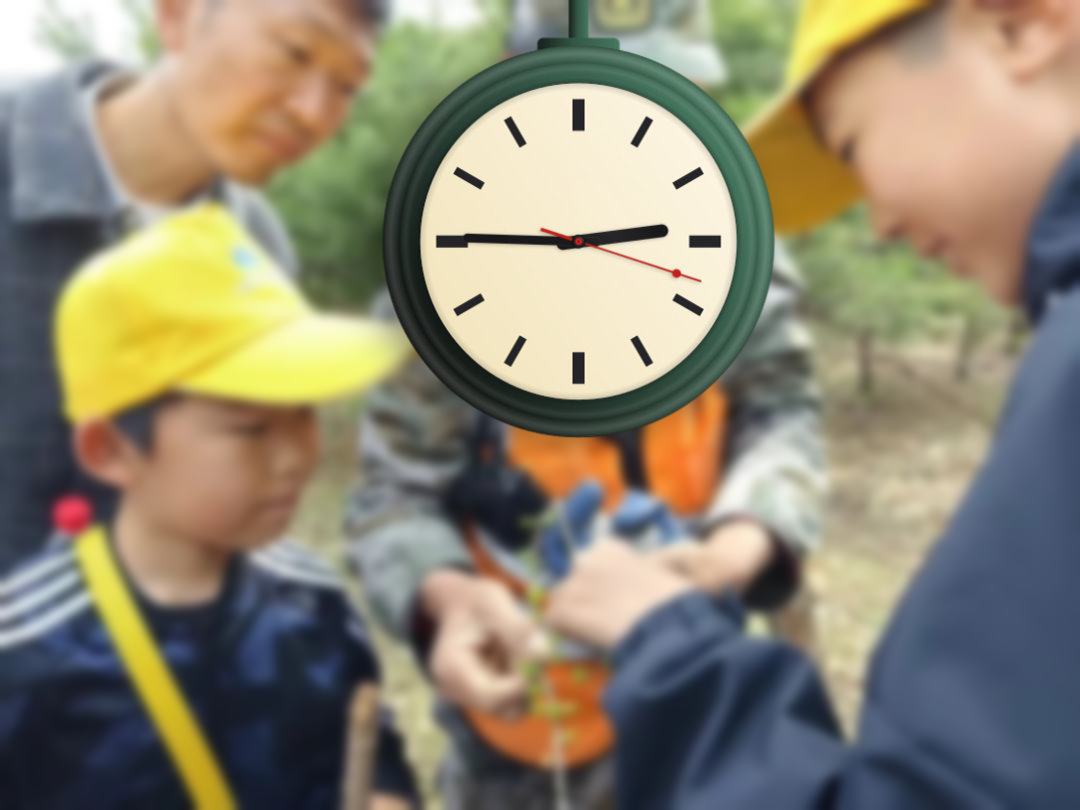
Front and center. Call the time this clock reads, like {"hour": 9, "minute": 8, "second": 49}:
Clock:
{"hour": 2, "minute": 45, "second": 18}
